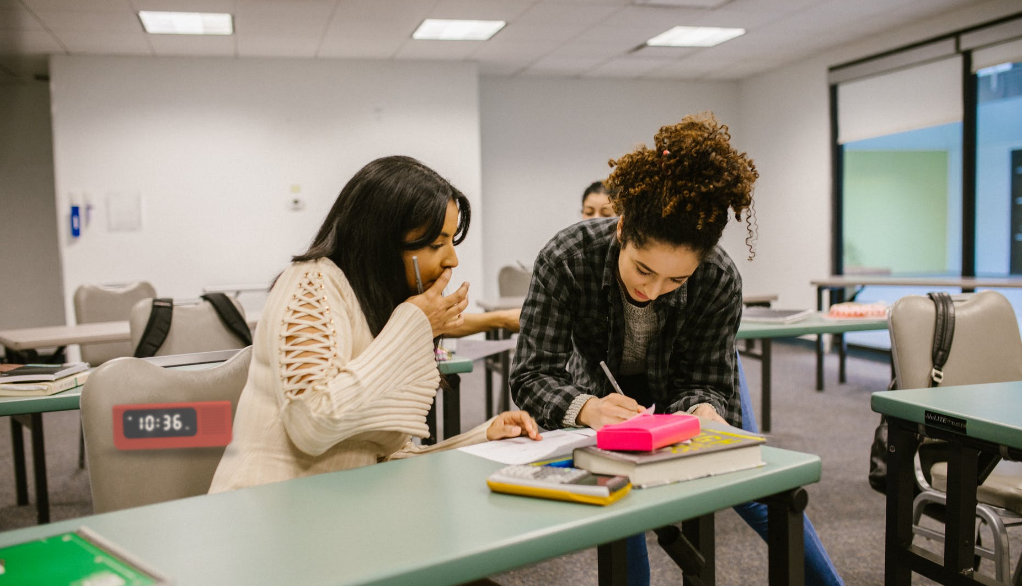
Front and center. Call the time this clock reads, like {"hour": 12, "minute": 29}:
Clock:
{"hour": 10, "minute": 36}
